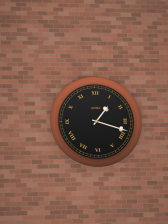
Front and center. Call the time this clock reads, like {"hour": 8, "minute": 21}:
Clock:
{"hour": 1, "minute": 18}
